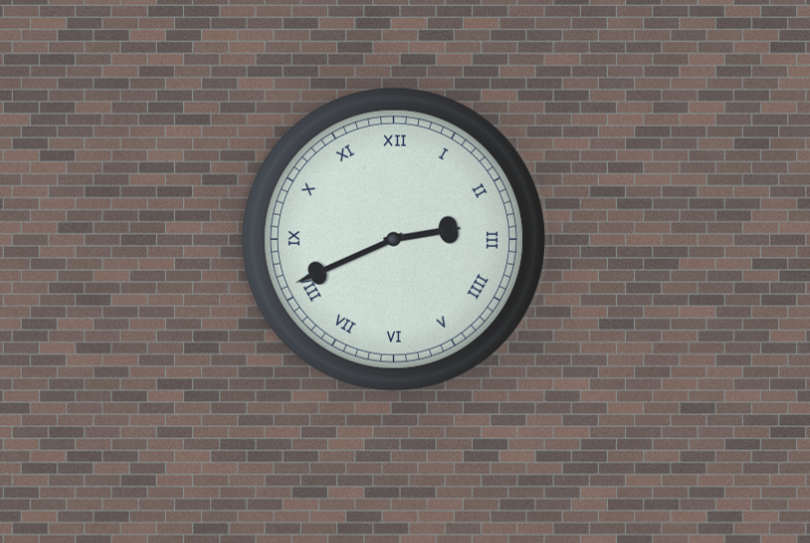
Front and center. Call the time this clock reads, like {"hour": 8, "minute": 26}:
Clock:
{"hour": 2, "minute": 41}
